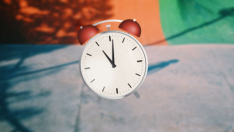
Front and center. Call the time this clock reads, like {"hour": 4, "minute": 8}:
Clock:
{"hour": 11, "minute": 1}
